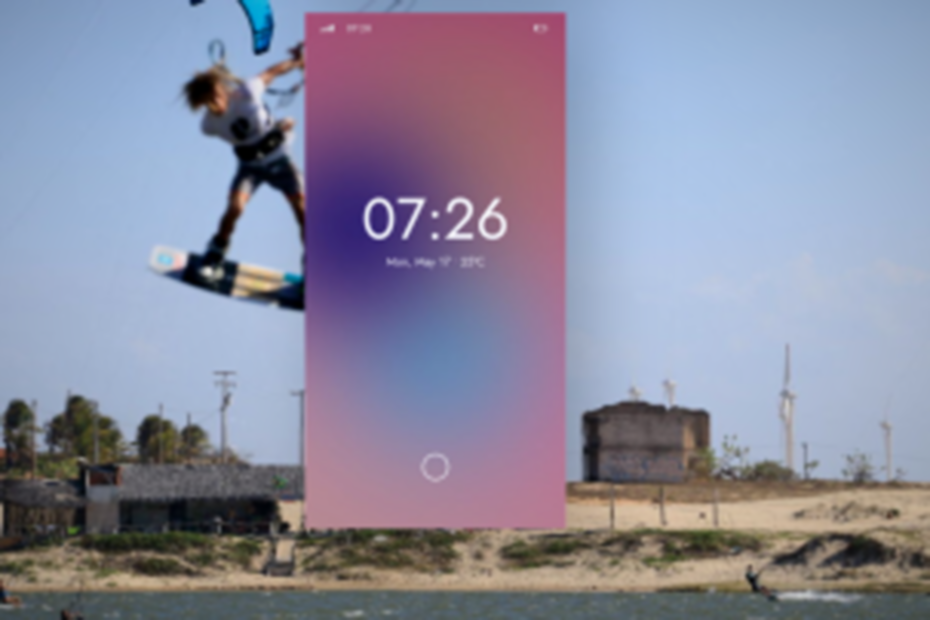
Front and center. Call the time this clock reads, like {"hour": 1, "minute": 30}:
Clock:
{"hour": 7, "minute": 26}
